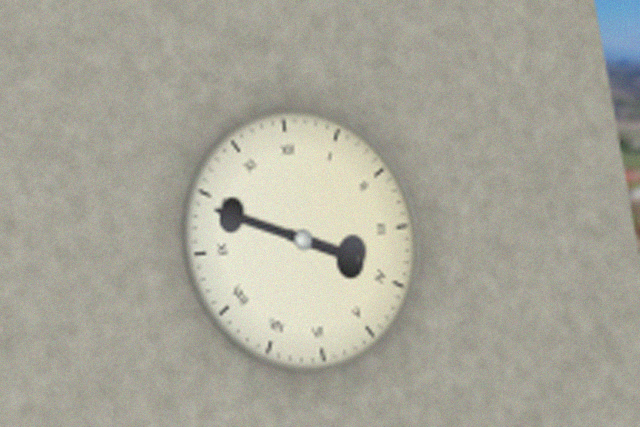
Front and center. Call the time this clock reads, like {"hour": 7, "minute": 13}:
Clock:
{"hour": 3, "minute": 49}
